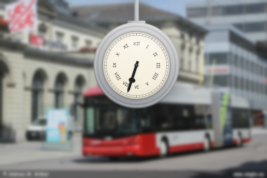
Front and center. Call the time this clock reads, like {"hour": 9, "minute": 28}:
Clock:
{"hour": 6, "minute": 33}
